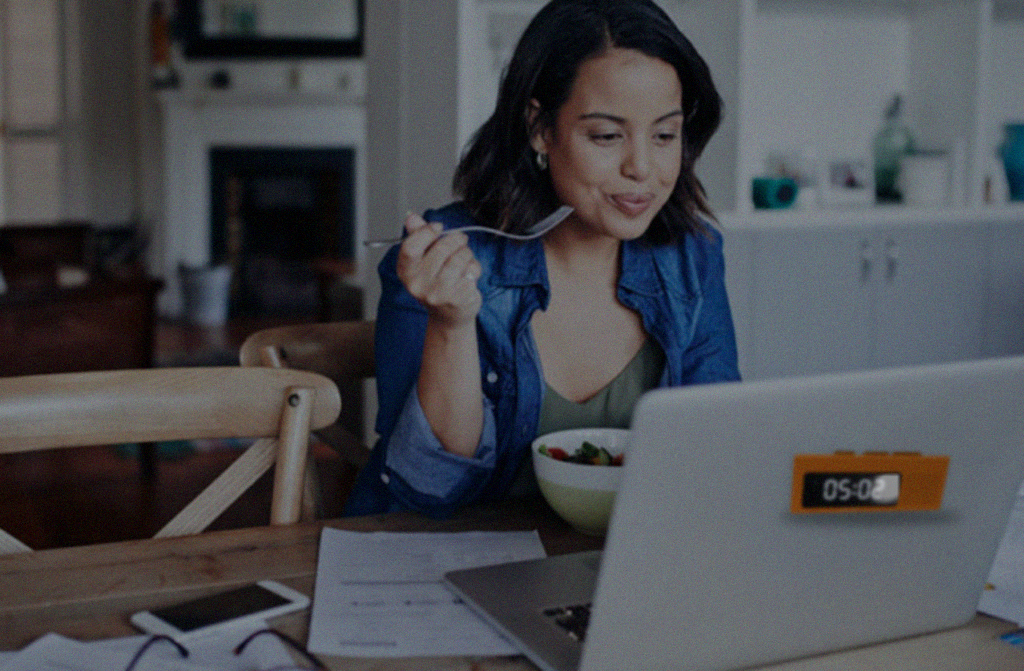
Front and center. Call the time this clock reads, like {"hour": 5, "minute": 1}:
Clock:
{"hour": 5, "minute": 2}
